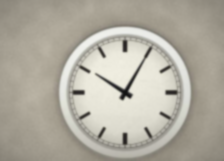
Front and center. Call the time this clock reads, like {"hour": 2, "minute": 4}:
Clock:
{"hour": 10, "minute": 5}
